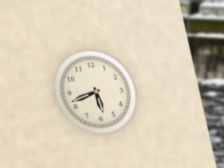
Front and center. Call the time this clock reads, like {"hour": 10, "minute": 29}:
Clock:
{"hour": 5, "minute": 42}
